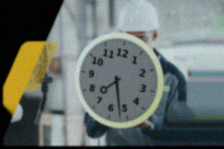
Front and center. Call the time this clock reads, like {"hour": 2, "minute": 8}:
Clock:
{"hour": 7, "minute": 27}
